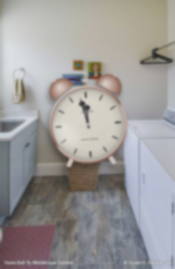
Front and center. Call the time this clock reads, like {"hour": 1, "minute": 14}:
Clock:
{"hour": 11, "minute": 58}
